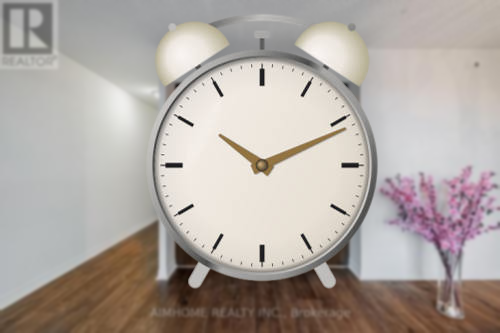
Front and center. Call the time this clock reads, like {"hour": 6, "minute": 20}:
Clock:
{"hour": 10, "minute": 11}
